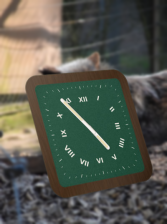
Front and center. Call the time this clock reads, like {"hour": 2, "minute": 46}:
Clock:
{"hour": 4, "minute": 54}
